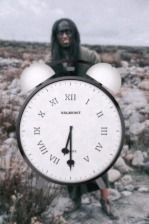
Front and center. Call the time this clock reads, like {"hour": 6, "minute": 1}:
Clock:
{"hour": 6, "minute": 30}
